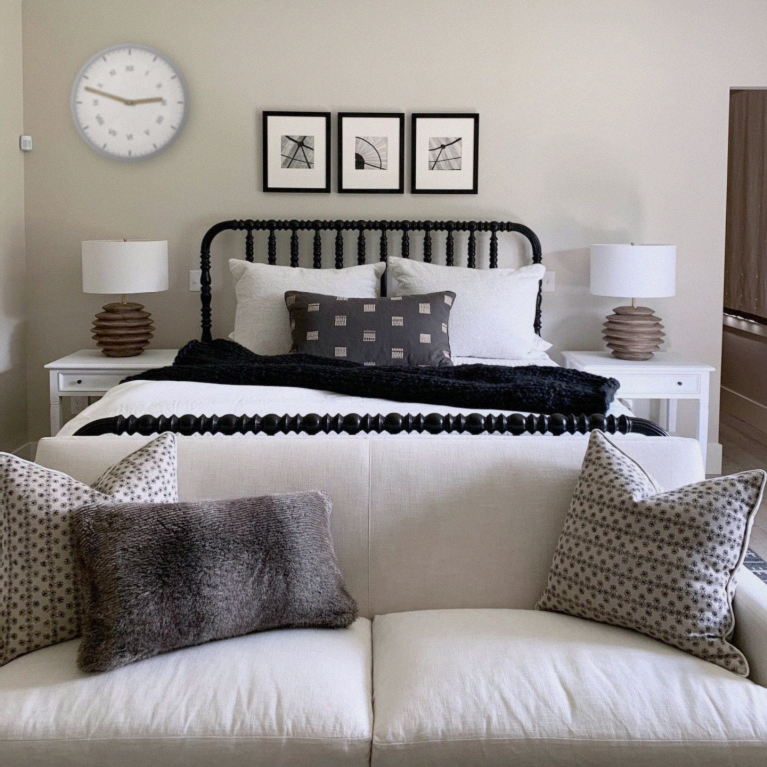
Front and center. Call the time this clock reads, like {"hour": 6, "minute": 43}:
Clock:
{"hour": 2, "minute": 48}
